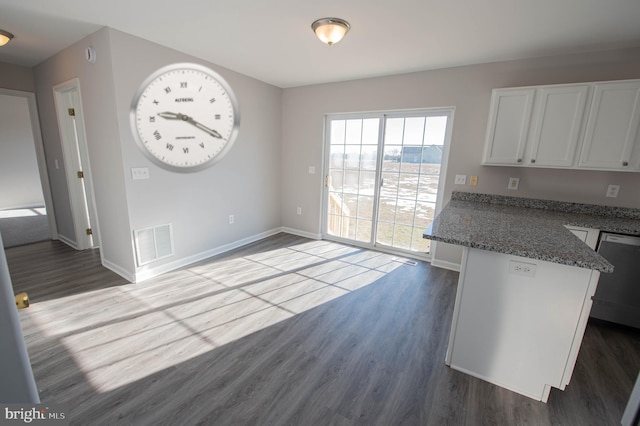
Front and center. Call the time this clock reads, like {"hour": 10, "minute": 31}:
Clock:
{"hour": 9, "minute": 20}
